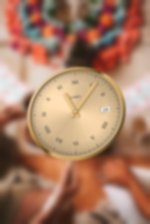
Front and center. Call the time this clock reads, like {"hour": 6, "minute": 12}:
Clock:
{"hour": 11, "minute": 6}
